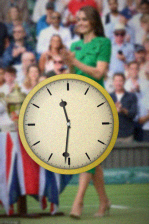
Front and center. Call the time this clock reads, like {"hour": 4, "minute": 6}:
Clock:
{"hour": 11, "minute": 31}
